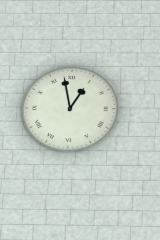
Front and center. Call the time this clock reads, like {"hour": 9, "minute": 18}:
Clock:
{"hour": 12, "minute": 58}
